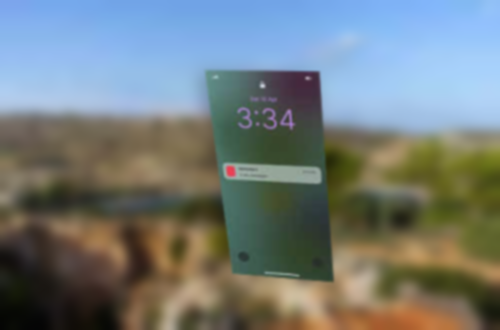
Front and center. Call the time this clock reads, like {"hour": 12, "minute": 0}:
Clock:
{"hour": 3, "minute": 34}
